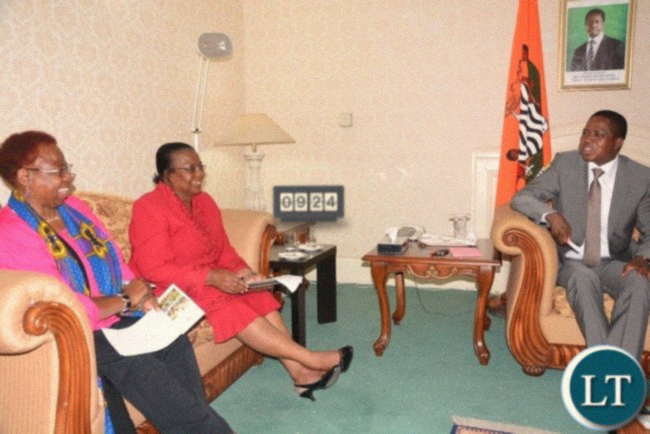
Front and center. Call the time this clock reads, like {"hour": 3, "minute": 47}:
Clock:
{"hour": 9, "minute": 24}
